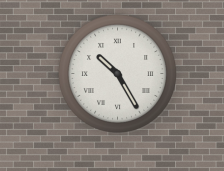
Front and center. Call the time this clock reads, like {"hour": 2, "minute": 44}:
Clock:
{"hour": 10, "minute": 25}
